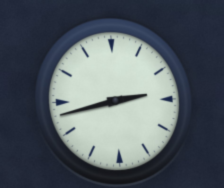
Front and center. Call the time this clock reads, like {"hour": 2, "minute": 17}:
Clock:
{"hour": 2, "minute": 43}
